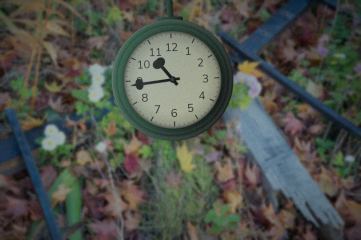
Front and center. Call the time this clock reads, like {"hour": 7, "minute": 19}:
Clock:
{"hour": 10, "minute": 44}
